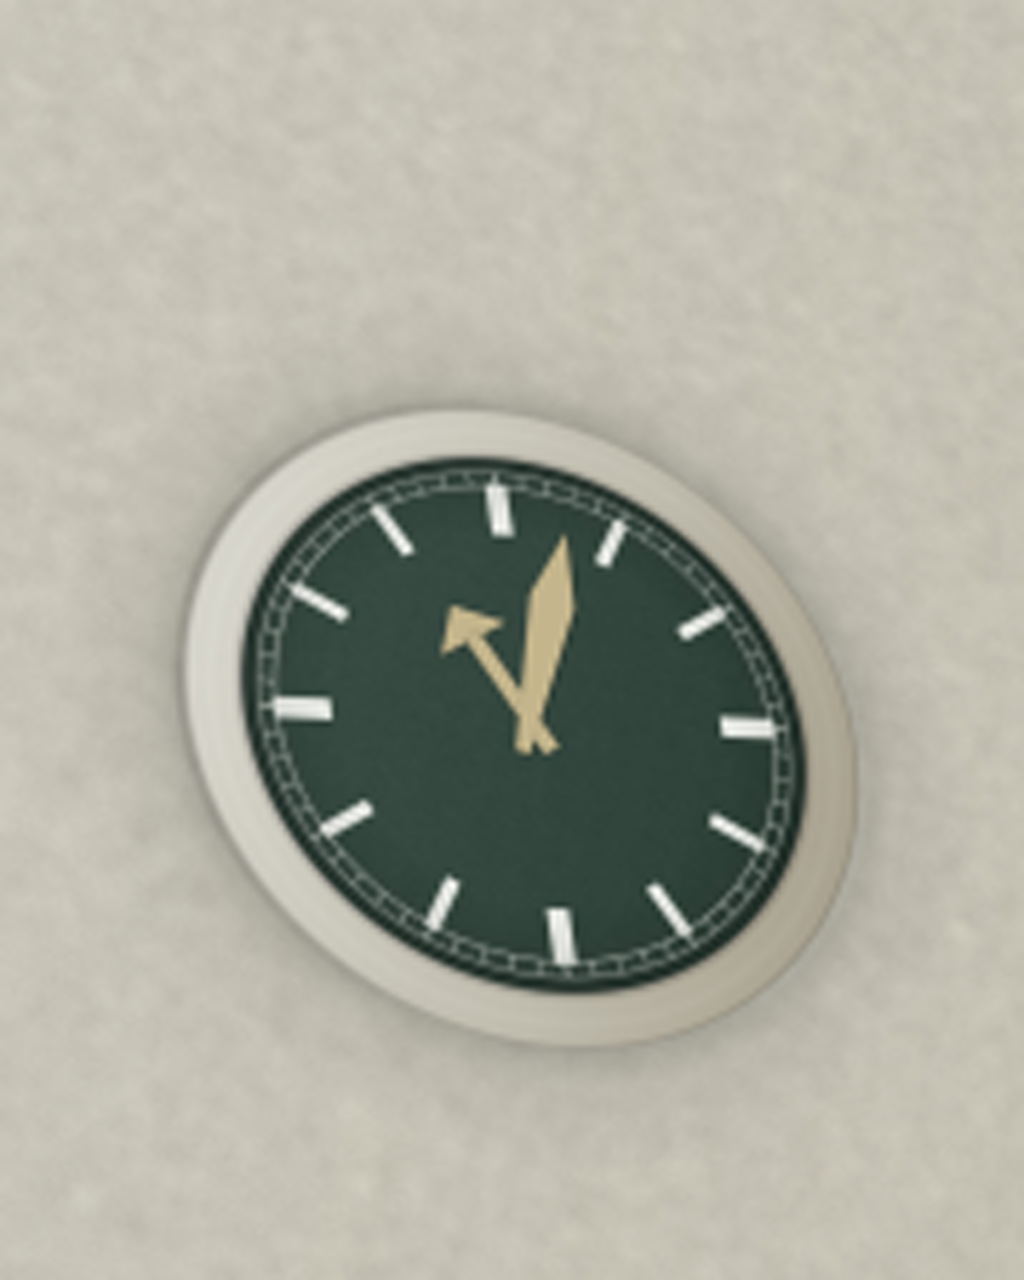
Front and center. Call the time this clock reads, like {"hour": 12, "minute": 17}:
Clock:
{"hour": 11, "minute": 3}
